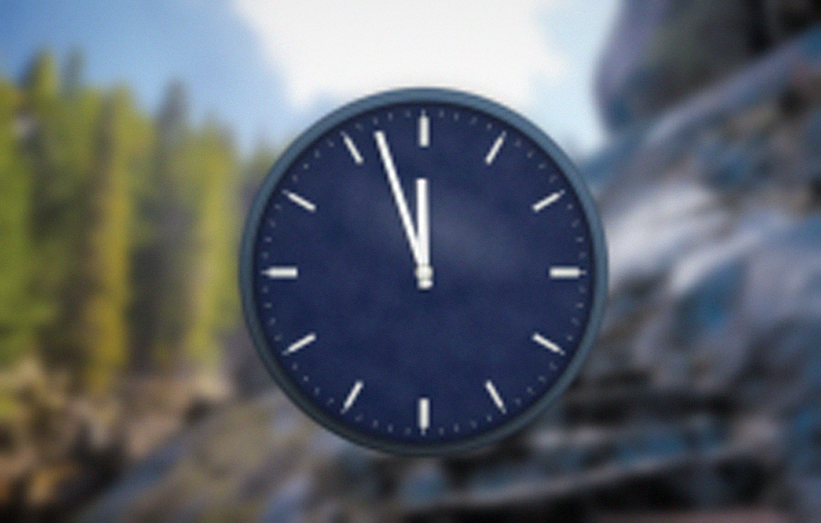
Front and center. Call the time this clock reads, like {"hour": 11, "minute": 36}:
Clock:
{"hour": 11, "minute": 57}
